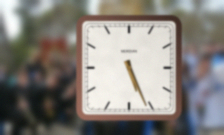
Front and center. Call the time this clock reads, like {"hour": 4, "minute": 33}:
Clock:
{"hour": 5, "minute": 26}
